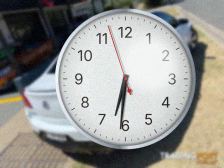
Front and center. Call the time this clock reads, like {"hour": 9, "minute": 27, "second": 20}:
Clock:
{"hour": 6, "minute": 30, "second": 57}
